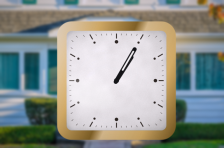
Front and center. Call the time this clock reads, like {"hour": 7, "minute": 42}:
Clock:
{"hour": 1, "minute": 5}
